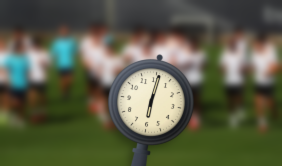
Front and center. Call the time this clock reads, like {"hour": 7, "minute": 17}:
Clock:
{"hour": 6, "minute": 1}
